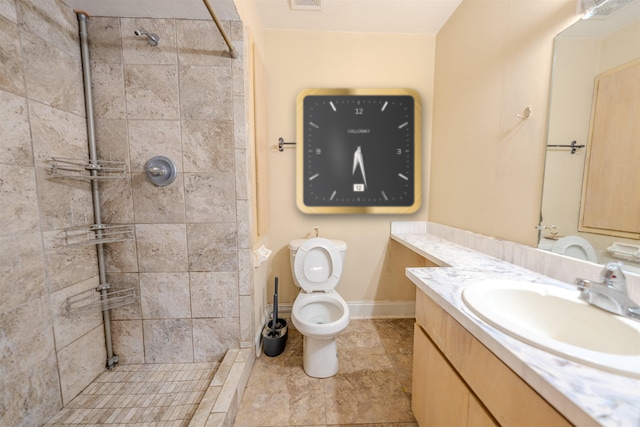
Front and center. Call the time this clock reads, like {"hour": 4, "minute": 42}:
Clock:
{"hour": 6, "minute": 28}
